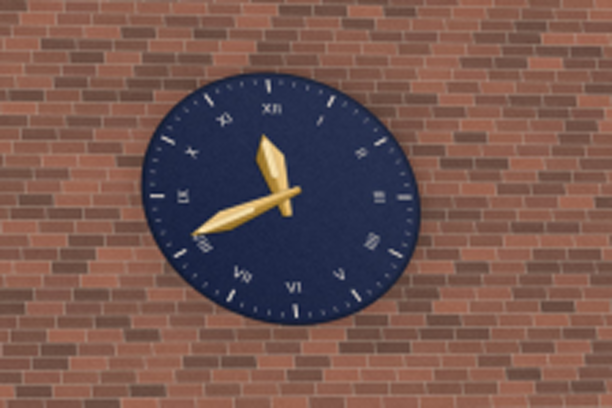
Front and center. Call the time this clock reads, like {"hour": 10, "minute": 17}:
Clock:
{"hour": 11, "minute": 41}
